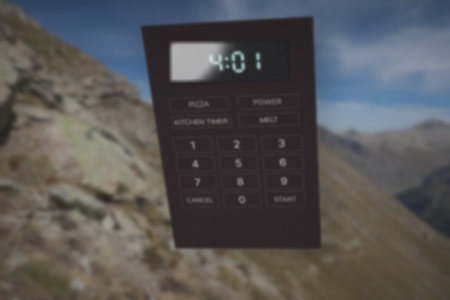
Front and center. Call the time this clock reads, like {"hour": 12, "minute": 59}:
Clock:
{"hour": 4, "minute": 1}
